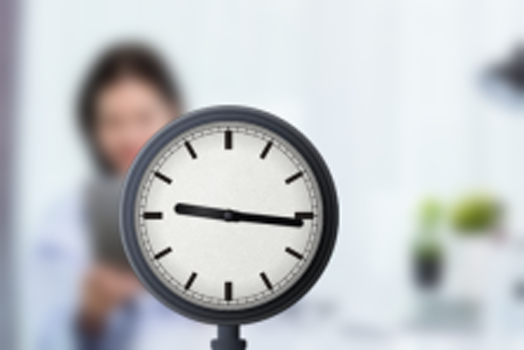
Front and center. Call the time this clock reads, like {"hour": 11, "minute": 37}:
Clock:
{"hour": 9, "minute": 16}
